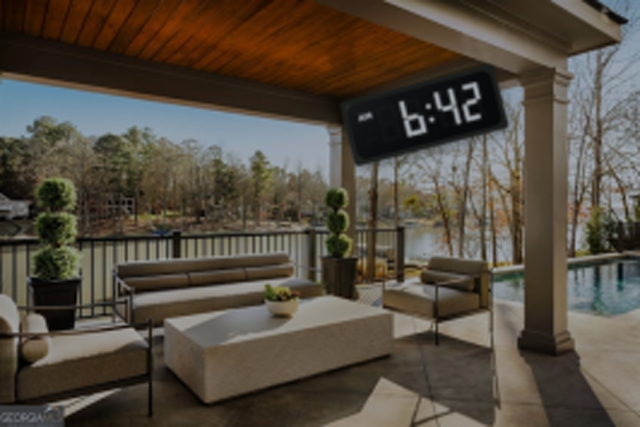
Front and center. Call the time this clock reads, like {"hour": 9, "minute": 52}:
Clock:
{"hour": 6, "minute": 42}
